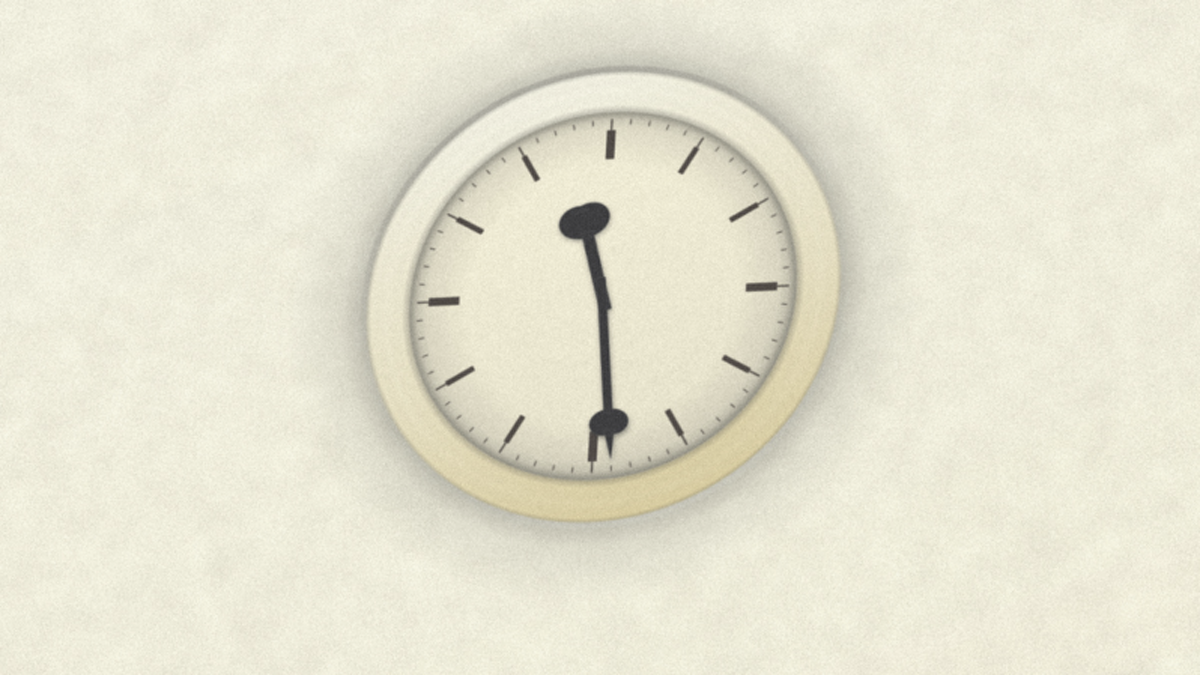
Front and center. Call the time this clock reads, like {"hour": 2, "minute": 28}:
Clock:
{"hour": 11, "minute": 29}
